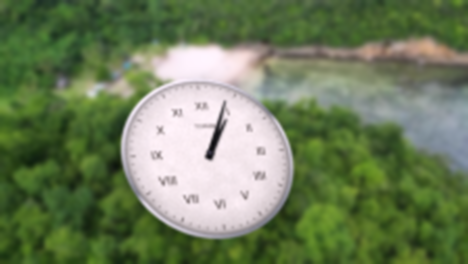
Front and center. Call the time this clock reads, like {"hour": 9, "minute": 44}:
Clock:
{"hour": 1, "minute": 4}
